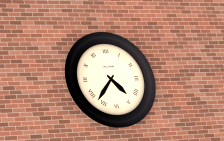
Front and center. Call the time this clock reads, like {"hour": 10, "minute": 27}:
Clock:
{"hour": 4, "minute": 37}
